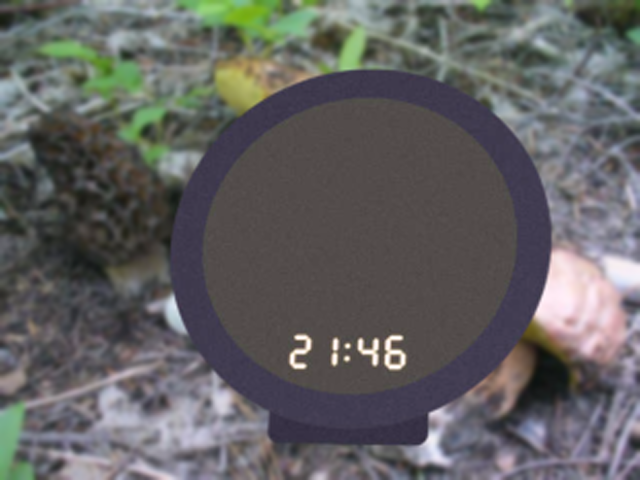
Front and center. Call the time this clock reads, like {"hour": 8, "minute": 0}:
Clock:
{"hour": 21, "minute": 46}
